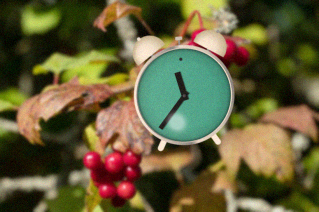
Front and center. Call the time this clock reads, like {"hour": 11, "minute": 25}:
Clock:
{"hour": 11, "minute": 37}
